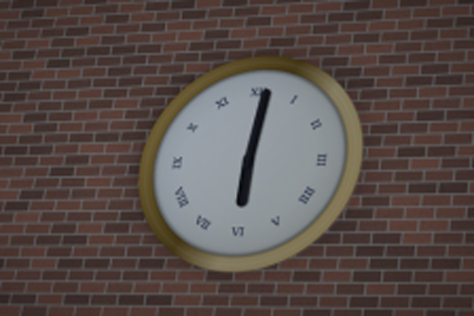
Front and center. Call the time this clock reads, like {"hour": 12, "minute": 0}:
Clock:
{"hour": 6, "minute": 1}
